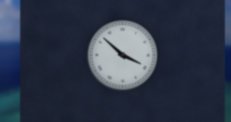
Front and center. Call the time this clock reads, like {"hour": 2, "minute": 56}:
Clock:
{"hour": 3, "minute": 52}
